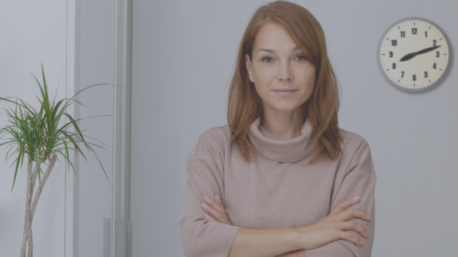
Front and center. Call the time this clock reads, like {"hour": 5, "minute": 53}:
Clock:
{"hour": 8, "minute": 12}
